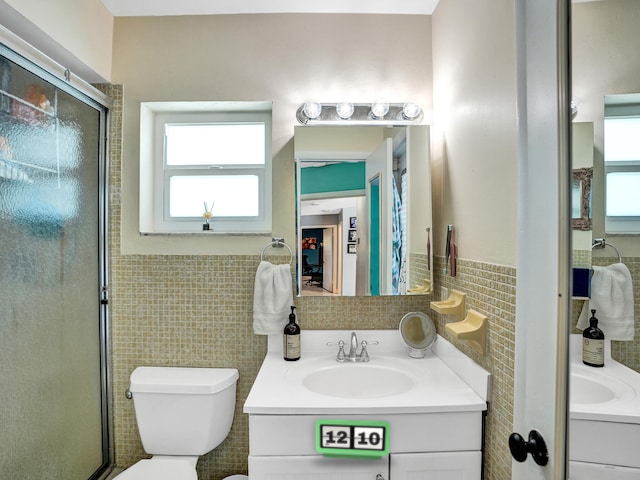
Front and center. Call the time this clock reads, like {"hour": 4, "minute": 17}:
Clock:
{"hour": 12, "minute": 10}
